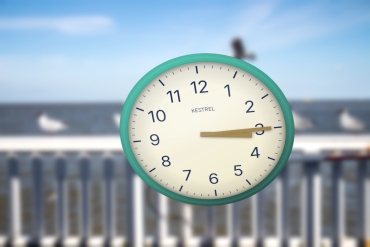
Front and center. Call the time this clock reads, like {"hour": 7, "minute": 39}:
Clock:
{"hour": 3, "minute": 15}
